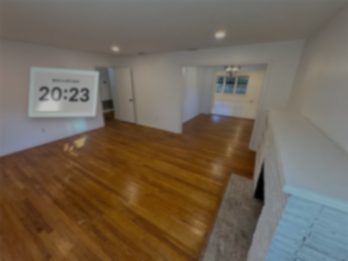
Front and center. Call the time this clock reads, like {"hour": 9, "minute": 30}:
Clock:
{"hour": 20, "minute": 23}
